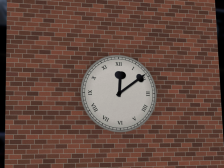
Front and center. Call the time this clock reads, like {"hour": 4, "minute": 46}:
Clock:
{"hour": 12, "minute": 9}
